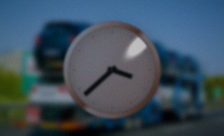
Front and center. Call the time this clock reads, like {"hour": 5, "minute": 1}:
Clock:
{"hour": 3, "minute": 38}
